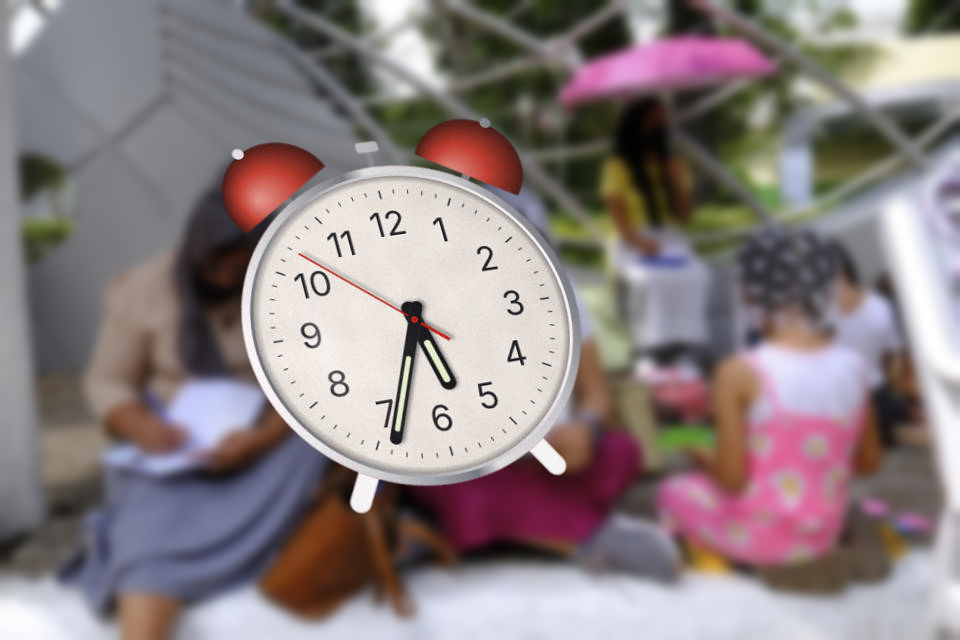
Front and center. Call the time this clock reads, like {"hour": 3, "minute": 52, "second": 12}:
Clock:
{"hour": 5, "minute": 33, "second": 52}
